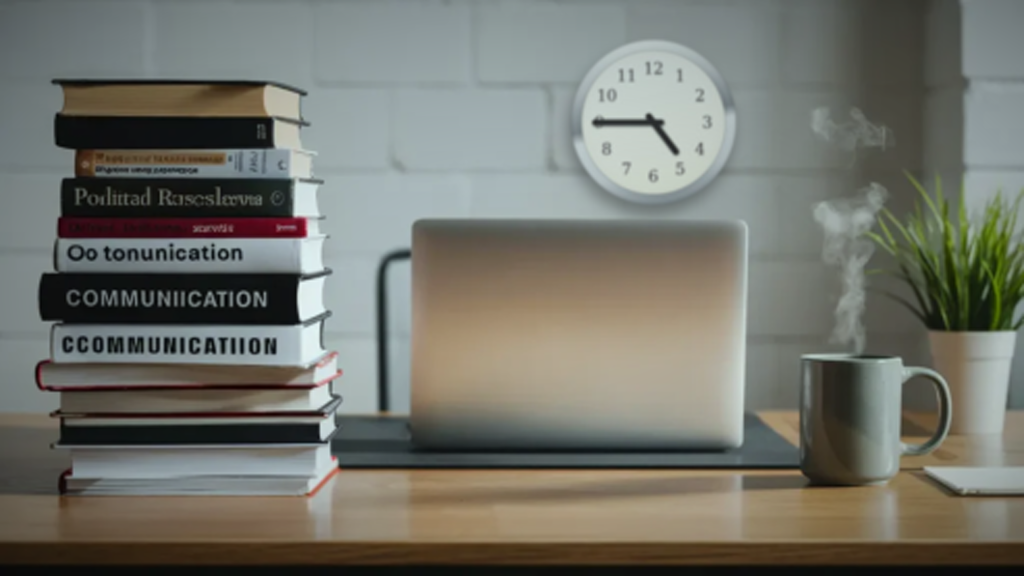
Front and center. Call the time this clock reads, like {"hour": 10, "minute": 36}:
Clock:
{"hour": 4, "minute": 45}
